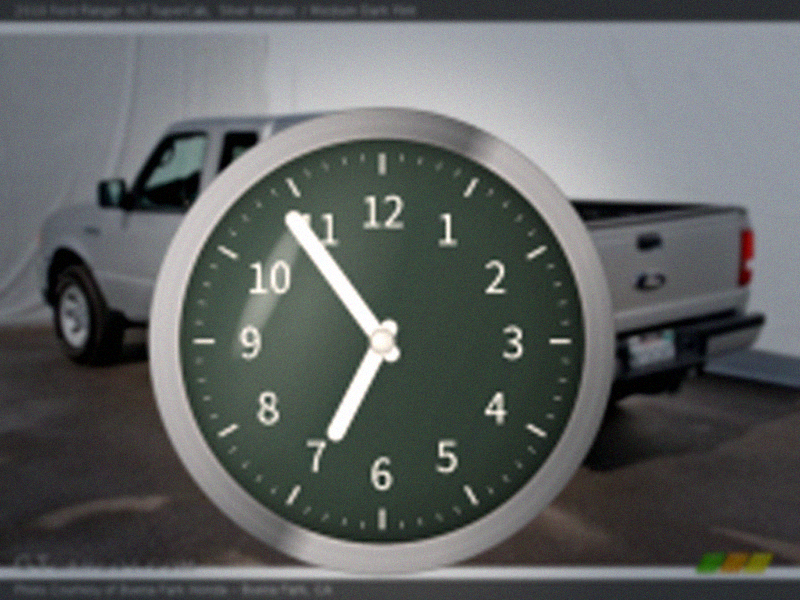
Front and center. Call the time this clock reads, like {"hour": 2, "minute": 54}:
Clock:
{"hour": 6, "minute": 54}
